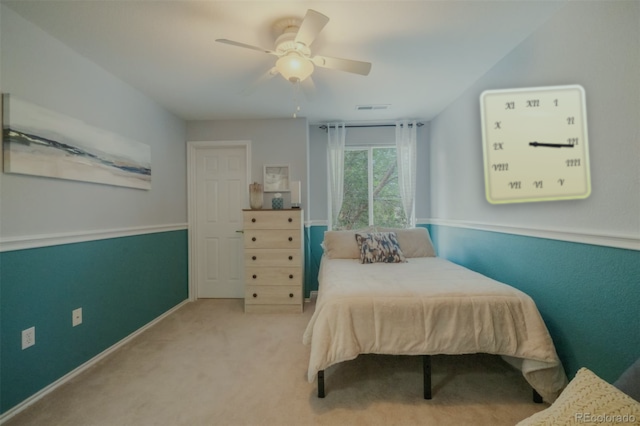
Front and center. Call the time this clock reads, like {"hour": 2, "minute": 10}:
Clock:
{"hour": 3, "minute": 16}
